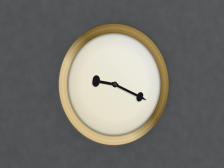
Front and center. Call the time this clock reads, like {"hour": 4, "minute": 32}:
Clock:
{"hour": 9, "minute": 19}
